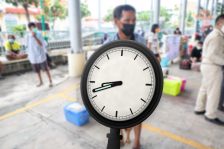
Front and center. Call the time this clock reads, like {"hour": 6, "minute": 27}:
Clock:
{"hour": 8, "minute": 42}
